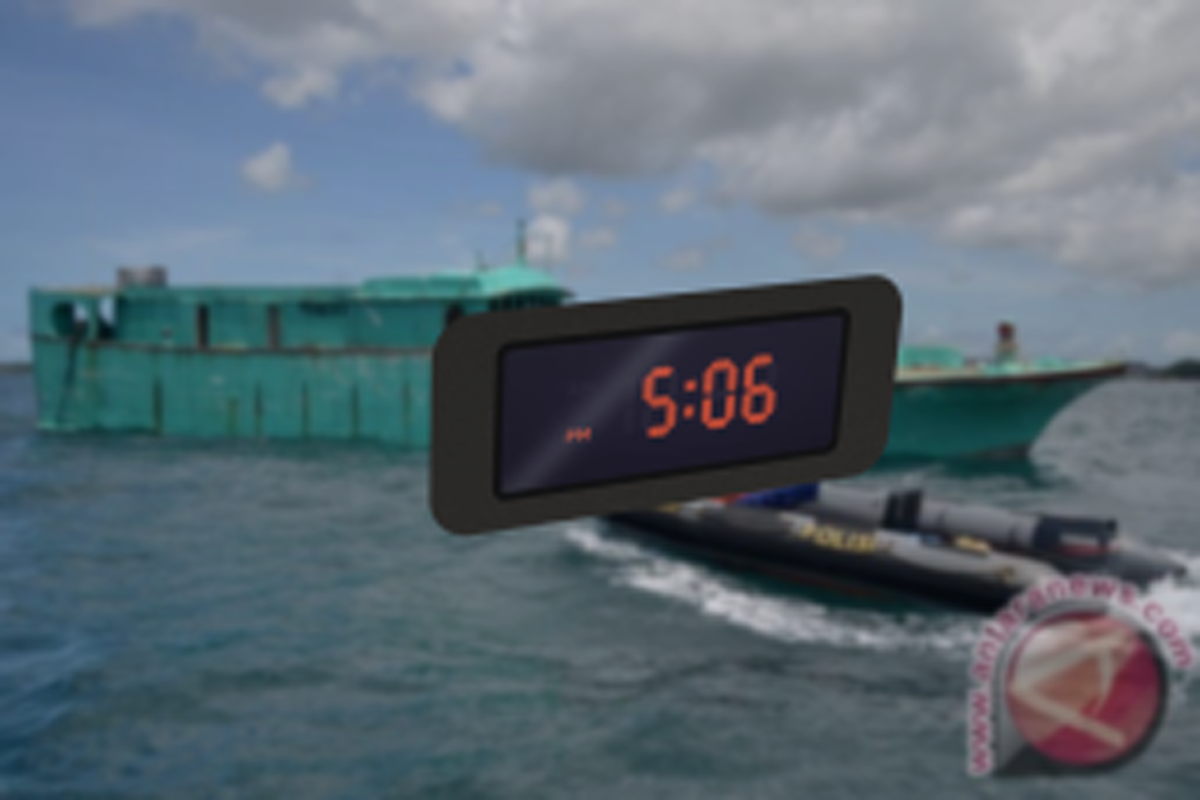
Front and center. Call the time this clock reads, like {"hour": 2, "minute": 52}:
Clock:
{"hour": 5, "minute": 6}
